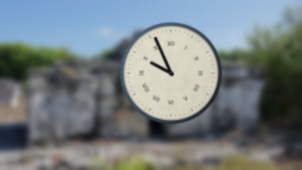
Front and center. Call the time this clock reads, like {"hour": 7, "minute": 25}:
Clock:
{"hour": 9, "minute": 56}
